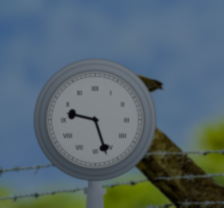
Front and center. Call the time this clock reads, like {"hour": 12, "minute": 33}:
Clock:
{"hour": 9, "minute": 27}
